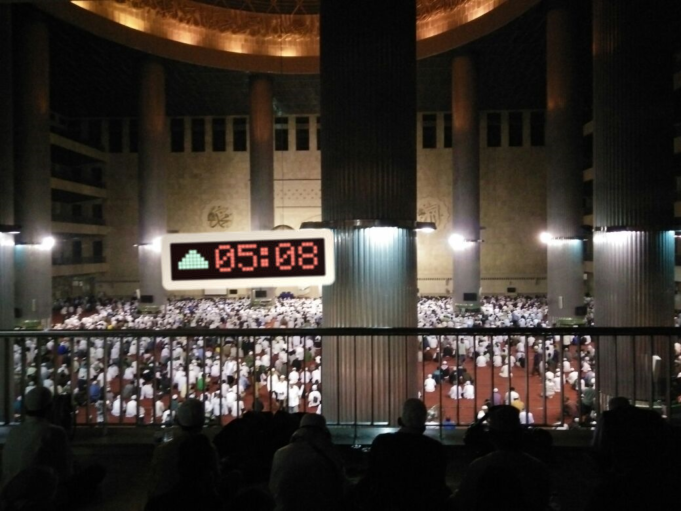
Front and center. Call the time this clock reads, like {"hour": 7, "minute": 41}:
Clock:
{"hour": 5, "minute": 8}
